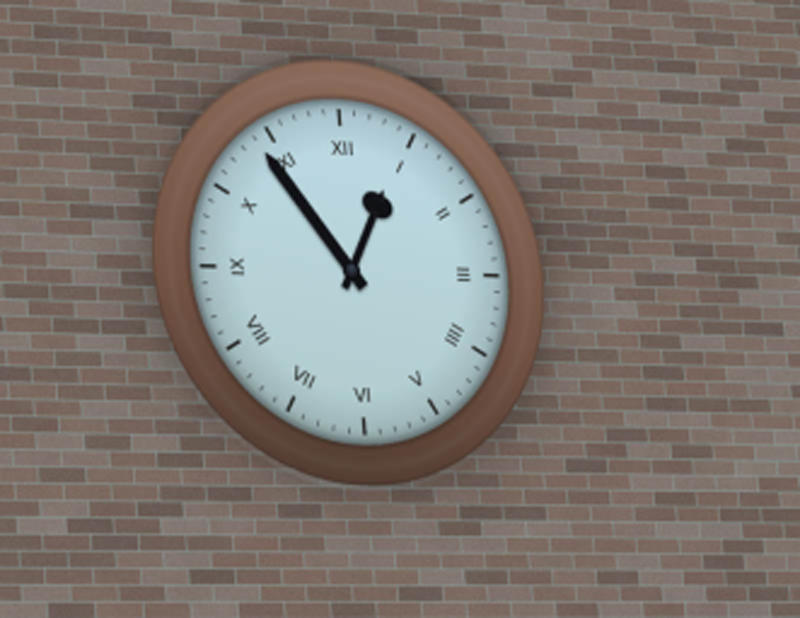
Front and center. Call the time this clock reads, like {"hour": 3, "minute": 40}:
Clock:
{"hour": 12, "minute": 54}
